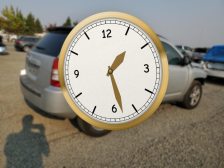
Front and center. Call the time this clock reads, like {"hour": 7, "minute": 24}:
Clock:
{"hour": 1, "minute": 28}
